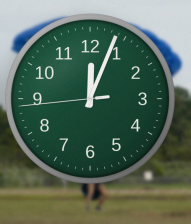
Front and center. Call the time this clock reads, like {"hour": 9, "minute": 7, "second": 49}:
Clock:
{"hour": 12, "minute": 3, "second": 44}
